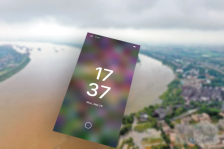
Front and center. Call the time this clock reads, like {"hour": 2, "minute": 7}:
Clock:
{"hour": 17, "minute": 37}
